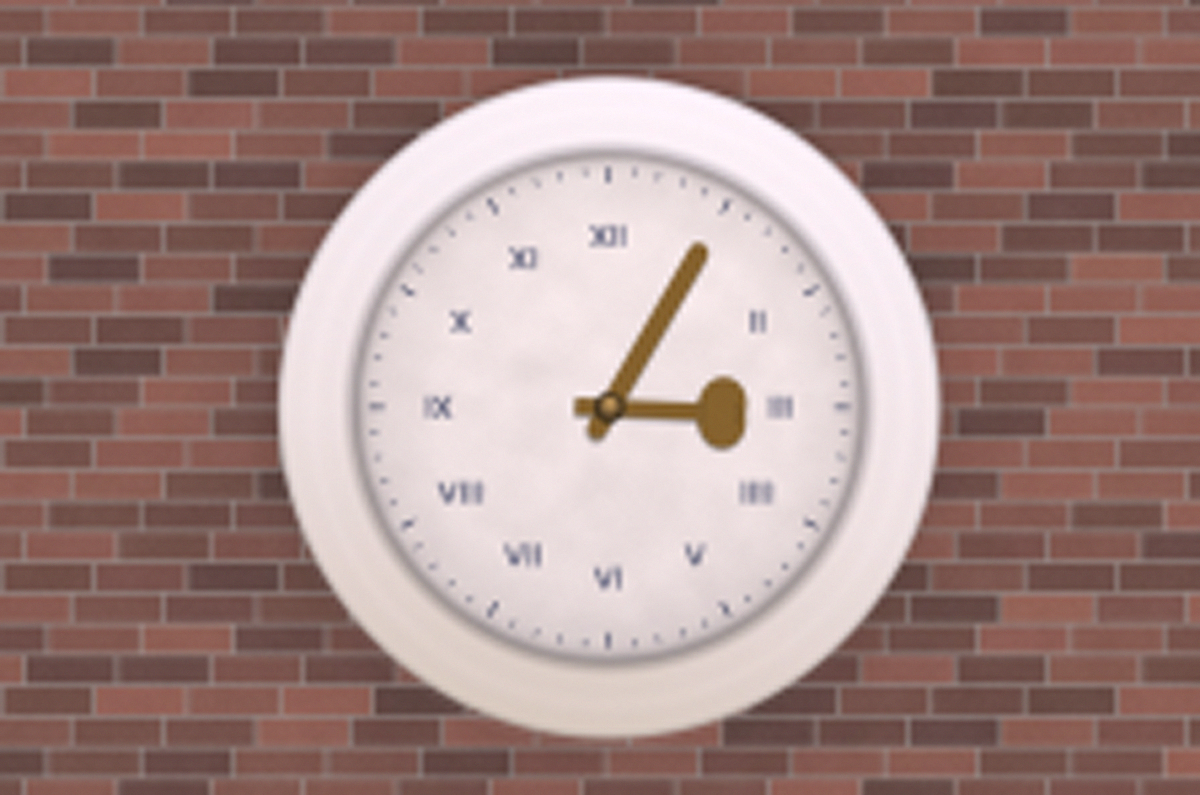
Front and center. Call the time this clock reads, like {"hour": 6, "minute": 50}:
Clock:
{"hour": 3, "minute": 5}
